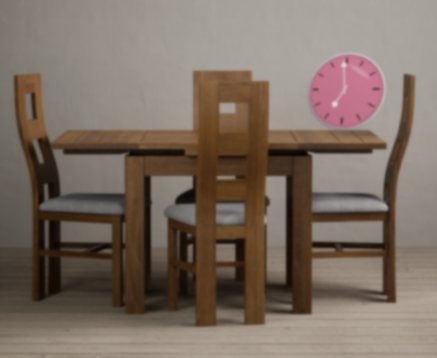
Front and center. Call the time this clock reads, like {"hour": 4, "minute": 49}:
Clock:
{"hour": 6, "minute": 59}
